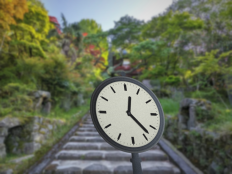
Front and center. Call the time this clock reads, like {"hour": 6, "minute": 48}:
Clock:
{"hour": 12, "minute": 23}
